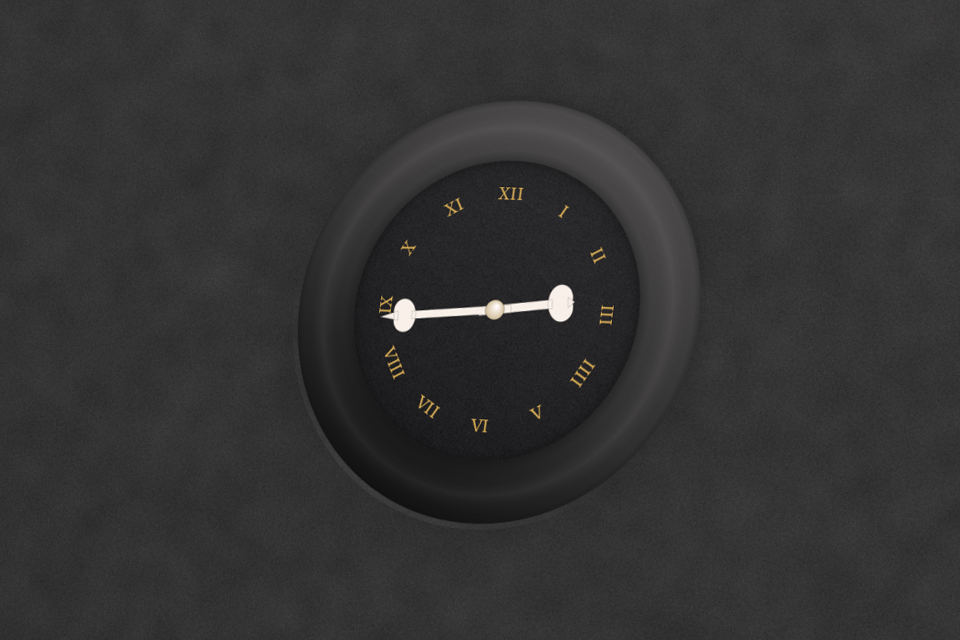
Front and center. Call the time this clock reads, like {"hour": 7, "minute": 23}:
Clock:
{"hour": 2, "minute": 44}
